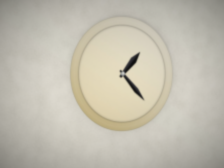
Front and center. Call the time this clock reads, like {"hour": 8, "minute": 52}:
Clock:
{"hour": 1, "minute": 23}
